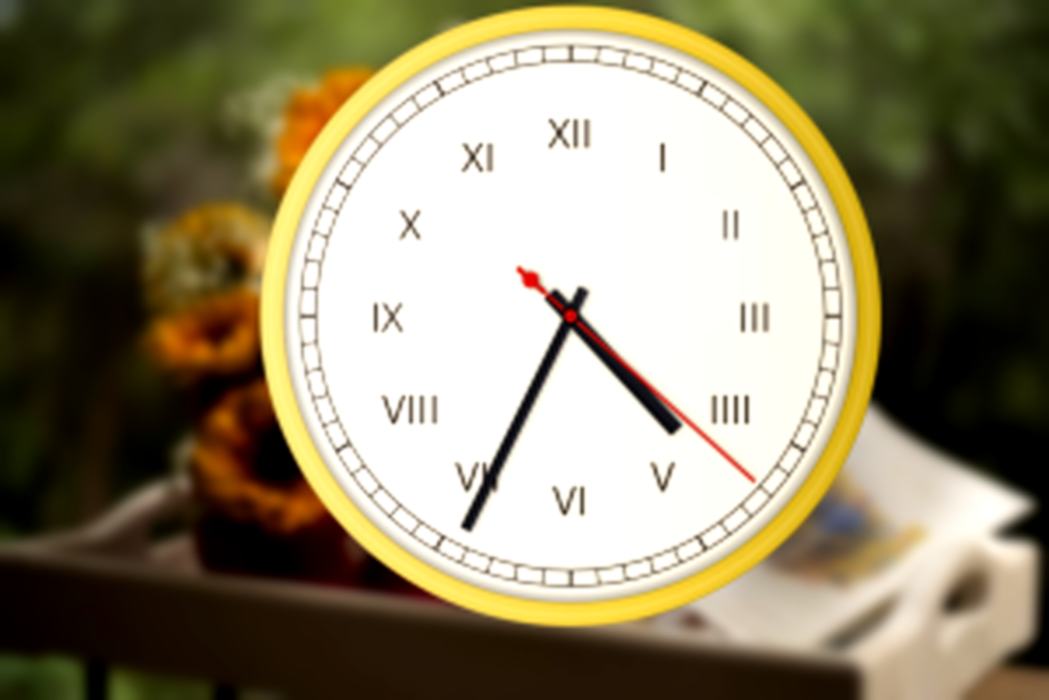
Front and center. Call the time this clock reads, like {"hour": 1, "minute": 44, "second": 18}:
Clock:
{"hour": 4, "minute": 34, "second": 22}
